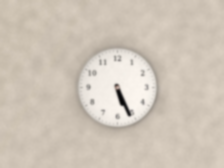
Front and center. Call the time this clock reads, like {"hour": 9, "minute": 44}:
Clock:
{"hour": 5, "minute": 26}
